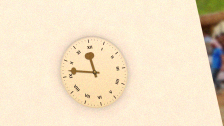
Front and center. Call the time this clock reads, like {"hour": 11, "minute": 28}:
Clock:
{"hour": 11, "minute": 47}
